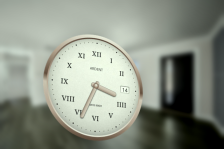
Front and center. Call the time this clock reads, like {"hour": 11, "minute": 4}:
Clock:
{"hour": 3, "minute": 34}
